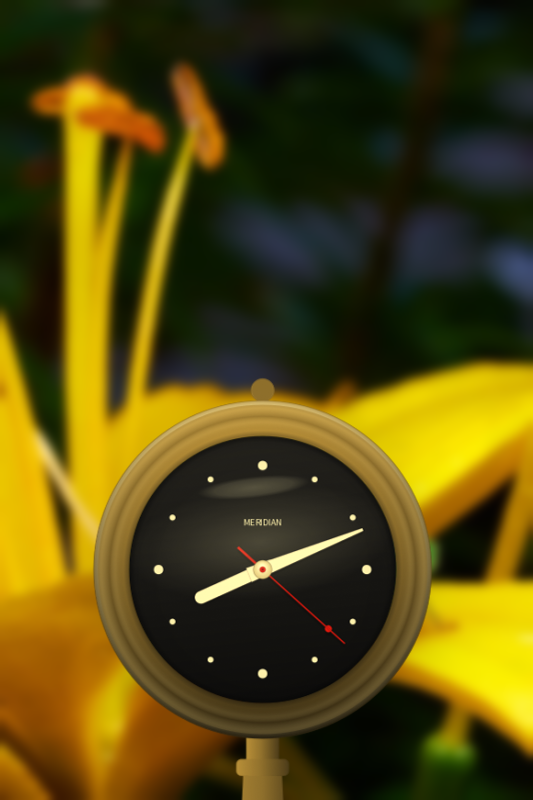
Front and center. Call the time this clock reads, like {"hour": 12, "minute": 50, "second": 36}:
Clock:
{"hour": 8, "minute": 11, "second": 22}
